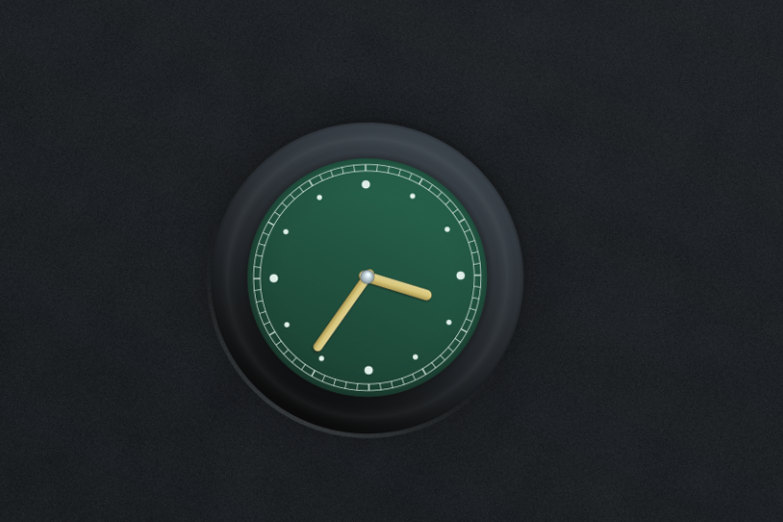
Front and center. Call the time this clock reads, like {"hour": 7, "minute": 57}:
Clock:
{"hour": 3, "minute": 36}
